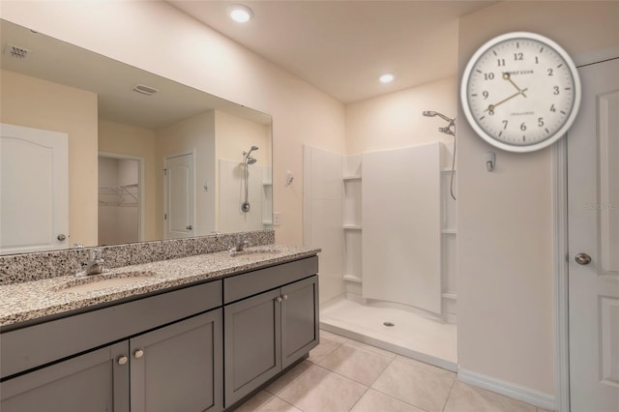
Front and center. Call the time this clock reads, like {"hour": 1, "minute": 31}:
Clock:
{"hour": 10, "minute": 41}
